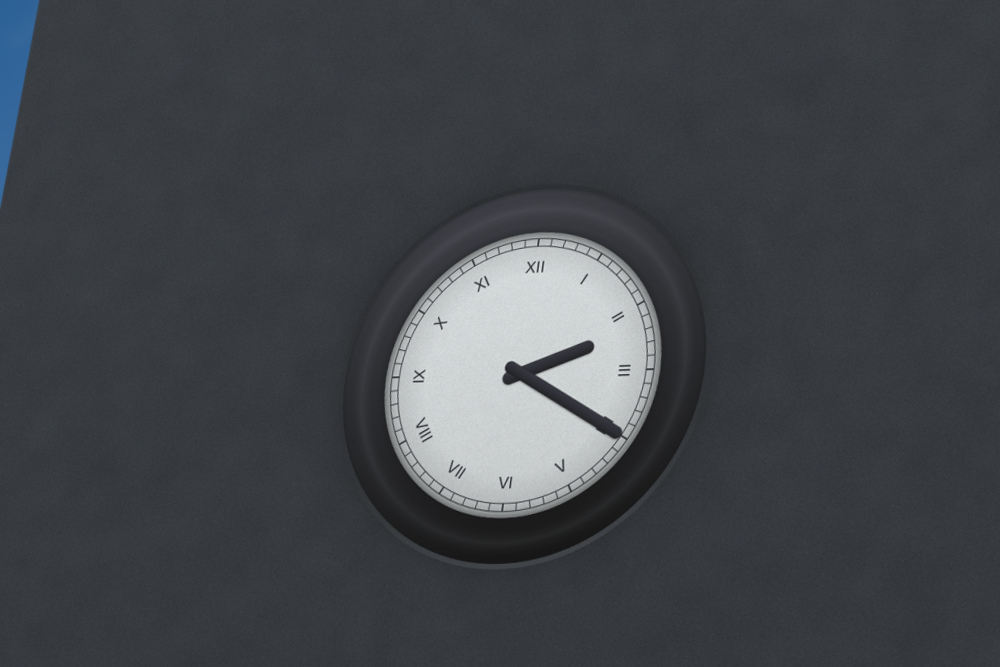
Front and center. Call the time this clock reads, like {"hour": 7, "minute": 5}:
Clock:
{"hour": 2, "minute": 20}
